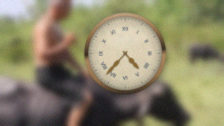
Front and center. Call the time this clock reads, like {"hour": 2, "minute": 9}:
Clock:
{"hour": 4, "minute": 37}
